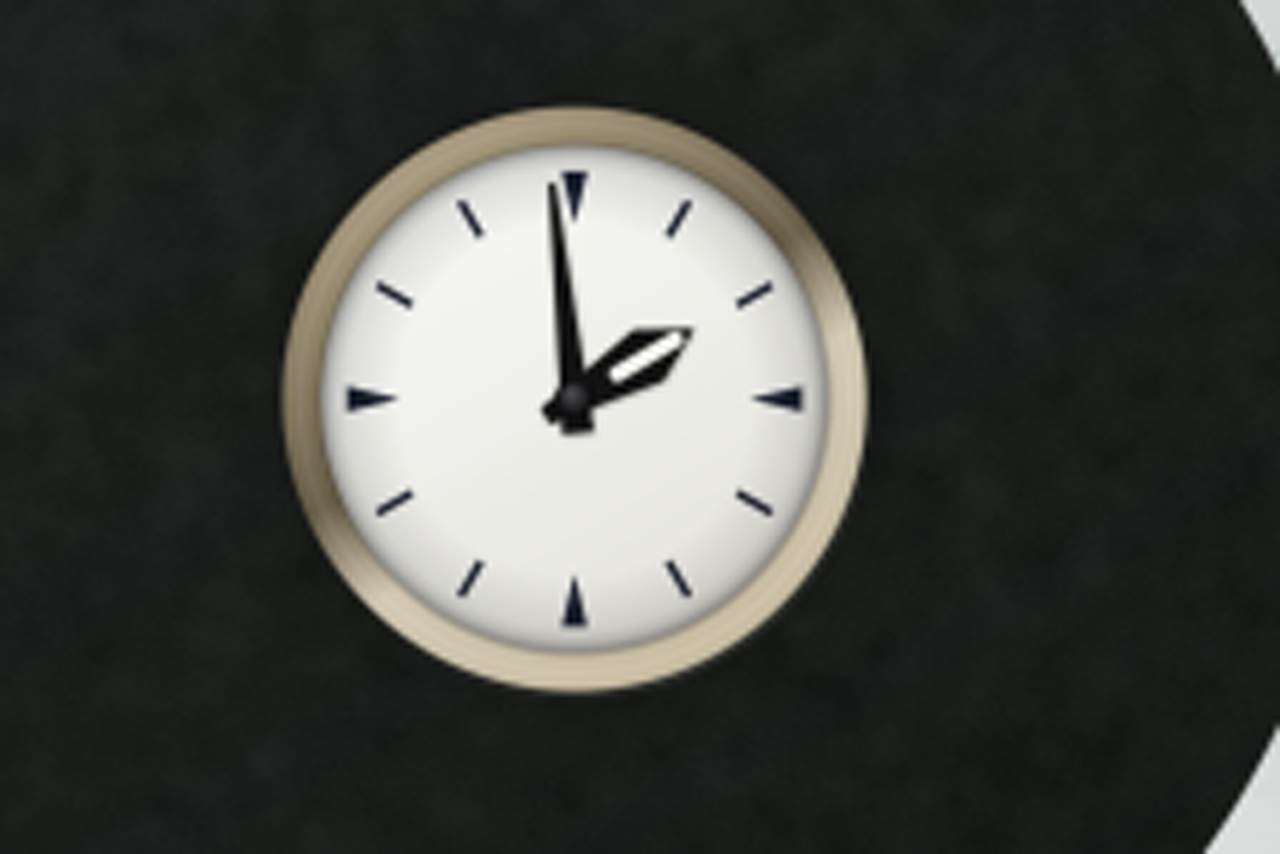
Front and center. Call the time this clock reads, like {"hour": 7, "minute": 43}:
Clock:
{"hour": 1, "minute": 59}
